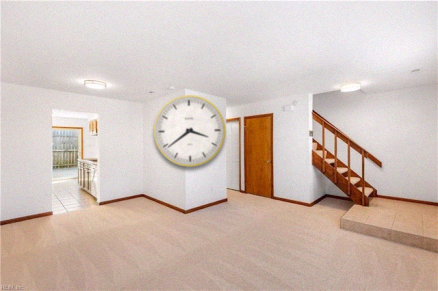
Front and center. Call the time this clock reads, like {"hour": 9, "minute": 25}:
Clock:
{"hour": 3, "minute": 39}
